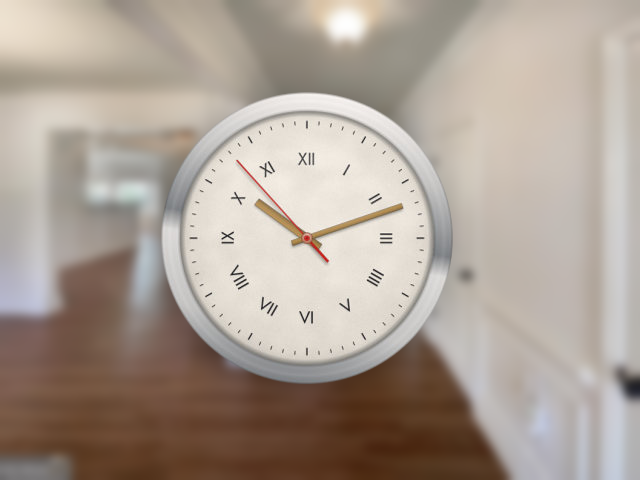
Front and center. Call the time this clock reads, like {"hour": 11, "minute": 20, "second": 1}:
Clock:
{"hour": 10, "minute": 11, "second": 53}
